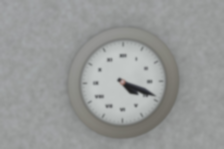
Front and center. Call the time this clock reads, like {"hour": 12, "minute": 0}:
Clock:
{"hour": 4, "minute": 19}
